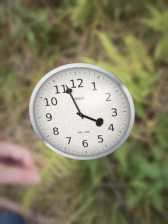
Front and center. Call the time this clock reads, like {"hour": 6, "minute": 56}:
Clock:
{"hour": 3, "minute": 57}
